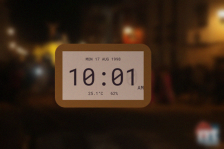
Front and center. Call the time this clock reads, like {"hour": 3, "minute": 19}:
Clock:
{"hour": 10, "minute": 1}
